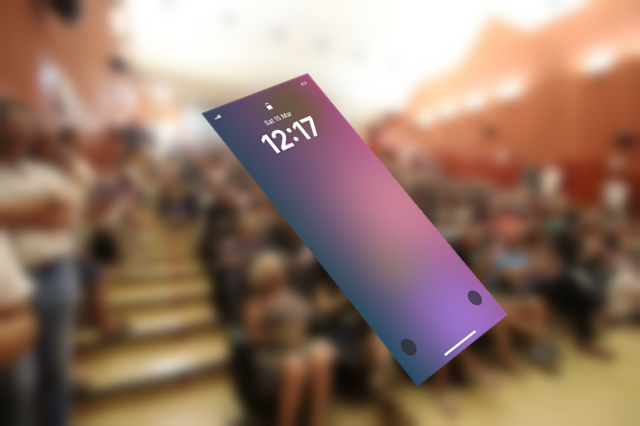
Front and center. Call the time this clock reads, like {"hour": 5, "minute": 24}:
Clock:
{"hour": 12, "minute": 17}
